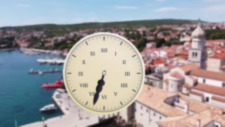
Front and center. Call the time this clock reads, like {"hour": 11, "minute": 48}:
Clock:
{"hour": 6, "minute": 33}
